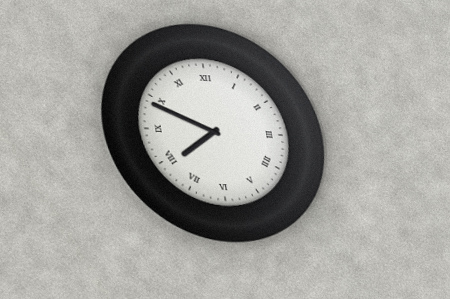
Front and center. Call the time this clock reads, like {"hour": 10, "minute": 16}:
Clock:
{"hour": 7, "minute": 49}
